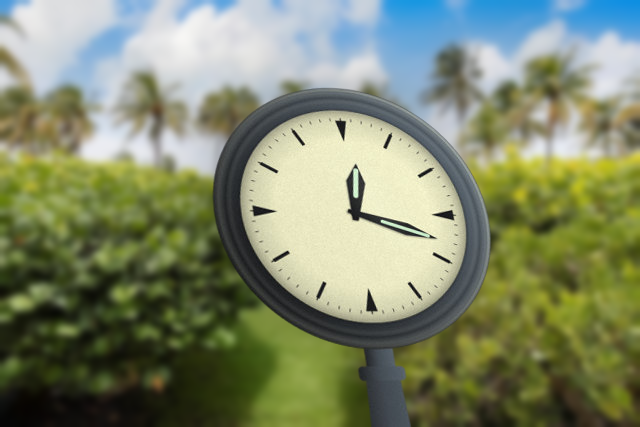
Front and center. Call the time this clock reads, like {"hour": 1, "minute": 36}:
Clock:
{"hour": 12, "minute": 18}
